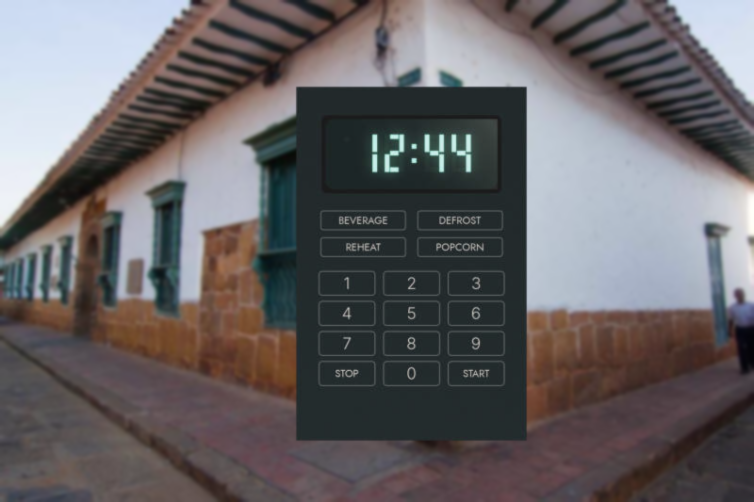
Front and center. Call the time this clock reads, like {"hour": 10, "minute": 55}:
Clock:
{"hour": 12, "minute": 44}
